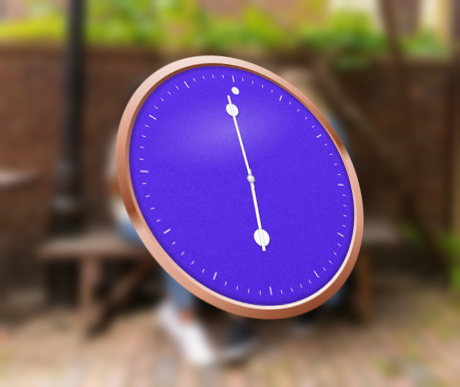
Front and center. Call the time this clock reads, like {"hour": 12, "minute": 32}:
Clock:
{"hour": 5, "minute": 59}
